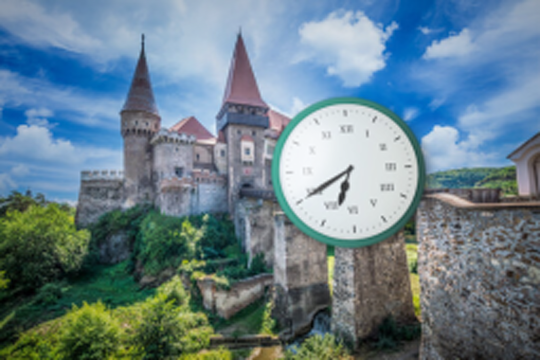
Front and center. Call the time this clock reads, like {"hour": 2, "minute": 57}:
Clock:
{"hour": 6, "minute": 40}
